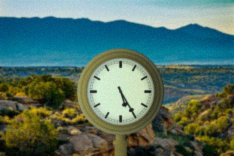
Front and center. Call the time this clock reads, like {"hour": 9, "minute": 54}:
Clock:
{"hour": 5, "minute": 25}
